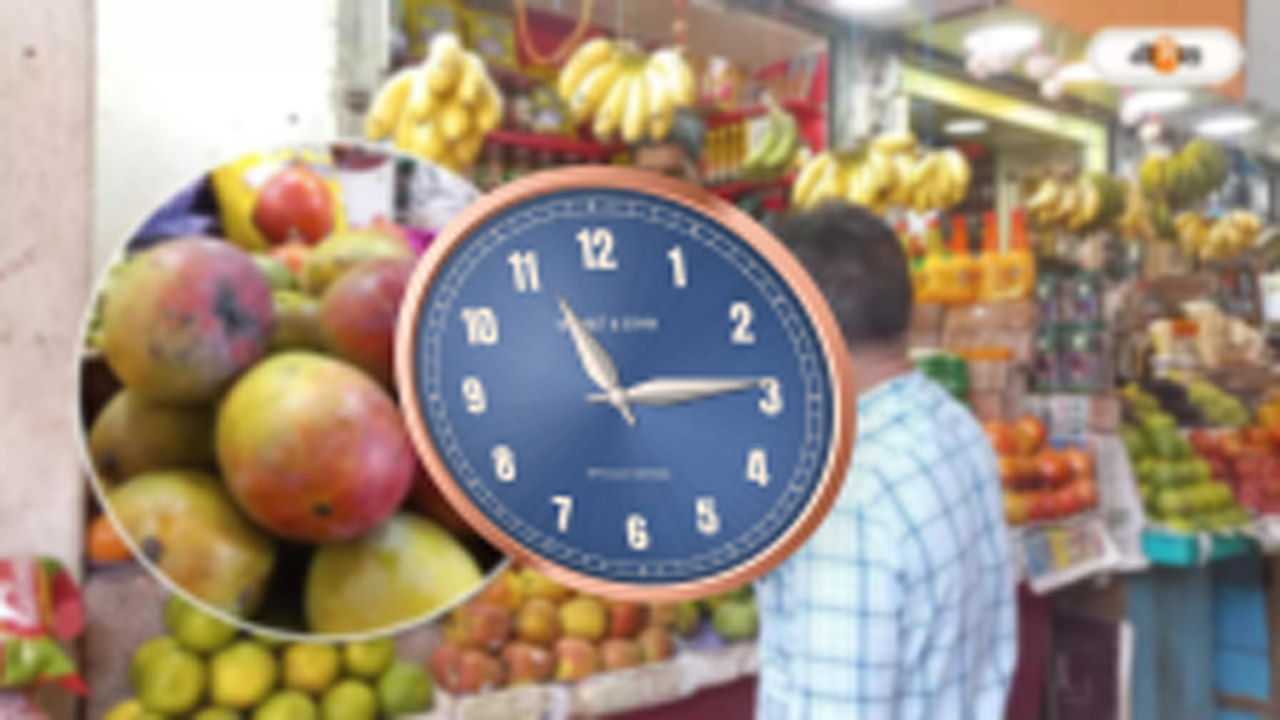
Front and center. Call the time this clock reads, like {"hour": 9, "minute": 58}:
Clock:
{"hour": 11, "minute": 14}
